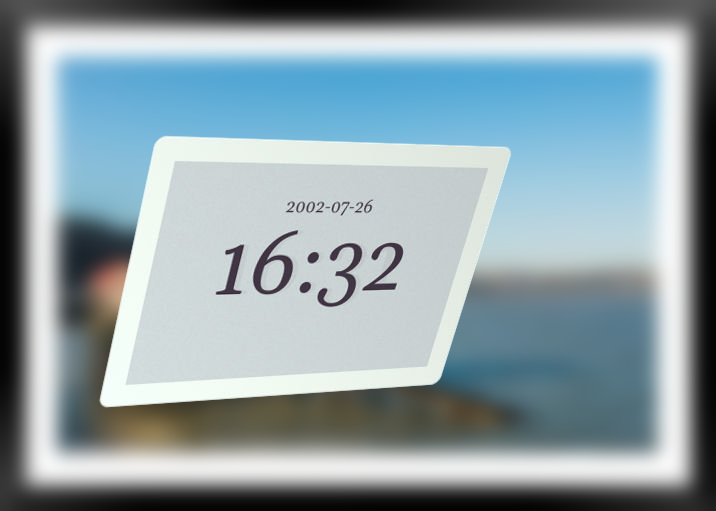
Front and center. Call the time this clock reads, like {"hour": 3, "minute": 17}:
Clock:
{"hour": 16, "minute": 32}
